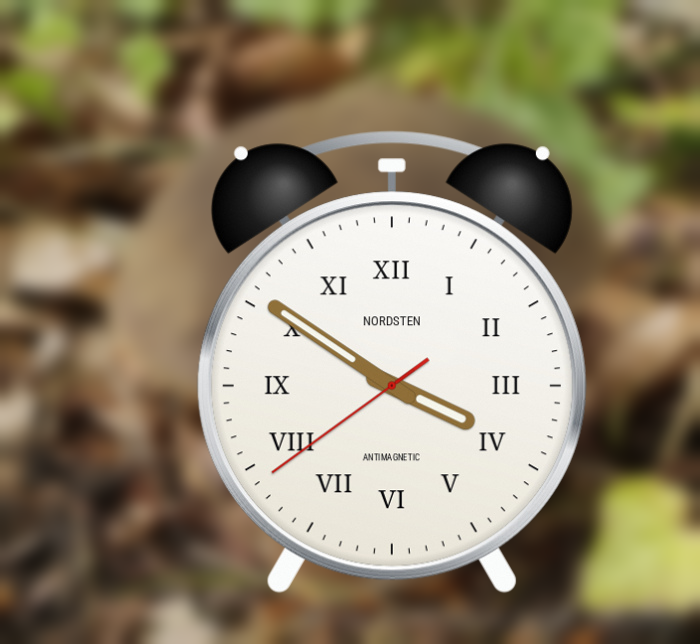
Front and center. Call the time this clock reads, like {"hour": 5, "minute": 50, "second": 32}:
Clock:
{"hour": 3, "minute": 50, "second": 39}
